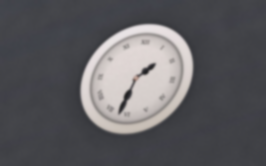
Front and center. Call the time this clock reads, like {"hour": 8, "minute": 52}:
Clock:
{"hour": 1, "minute": 32}
